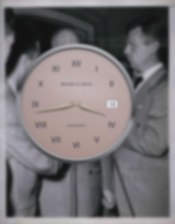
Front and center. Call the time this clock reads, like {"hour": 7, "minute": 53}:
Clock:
{"hour": 3, "minute": 43}
